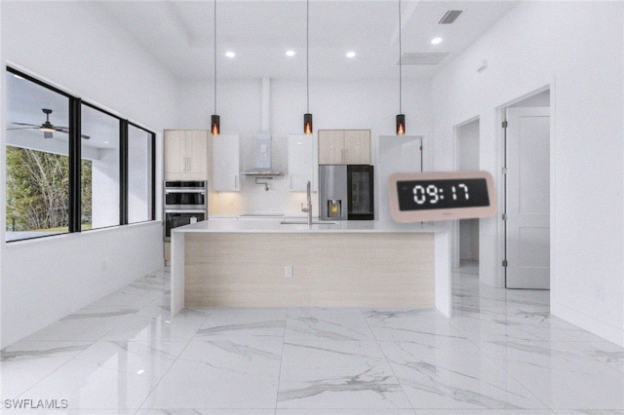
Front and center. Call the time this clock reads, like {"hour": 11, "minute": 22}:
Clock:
{"hour": 9, "minute": 17}
